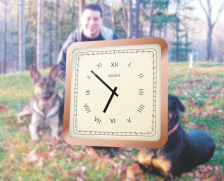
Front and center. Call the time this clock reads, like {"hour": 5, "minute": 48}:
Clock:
{"hour": 6, "minute": 52}
